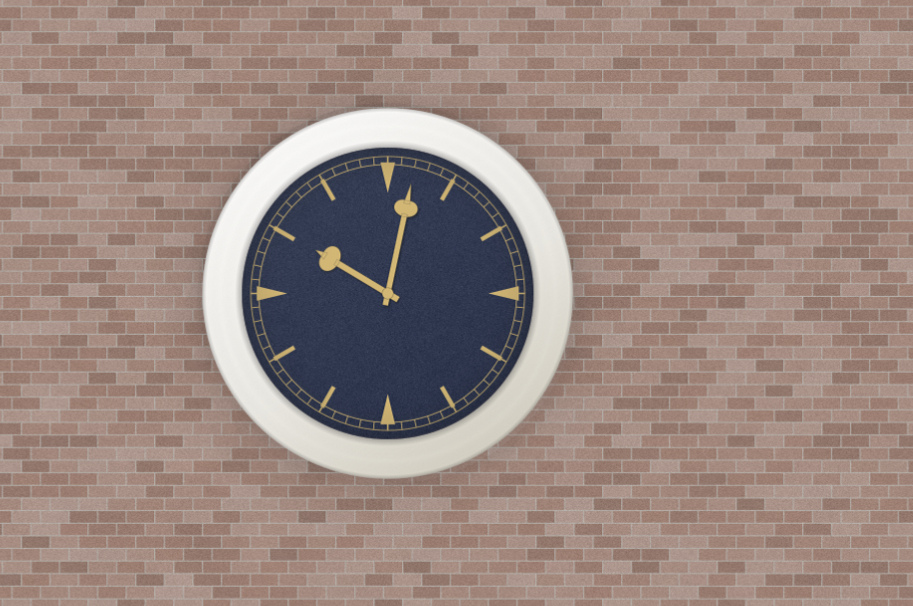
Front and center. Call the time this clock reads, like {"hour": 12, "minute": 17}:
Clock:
{"hour": 10, "minute": 2}
